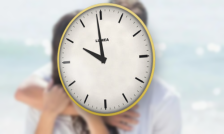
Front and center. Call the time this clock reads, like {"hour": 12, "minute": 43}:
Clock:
{"hour": 9, "minute": 59}
